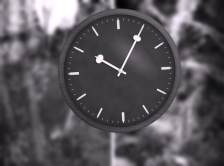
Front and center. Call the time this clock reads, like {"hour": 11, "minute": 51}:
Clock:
{"hour": 10, "minute": 5}
